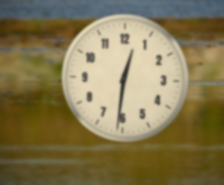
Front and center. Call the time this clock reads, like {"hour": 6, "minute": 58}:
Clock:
{"hour": 12, "minute": 31}
